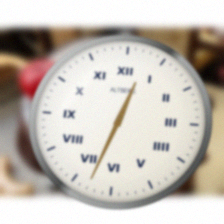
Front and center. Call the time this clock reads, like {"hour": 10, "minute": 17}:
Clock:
{"hour": 12, "minute": 33}
